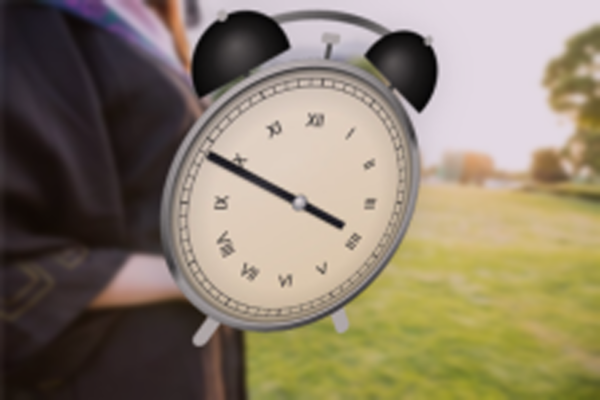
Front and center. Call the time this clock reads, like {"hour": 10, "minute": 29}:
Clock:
{"hour": 3, "minute": 49}
